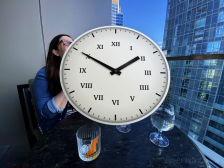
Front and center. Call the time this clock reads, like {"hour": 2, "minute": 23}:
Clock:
{"hour": 1, "minute": 50}
